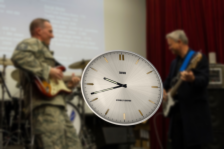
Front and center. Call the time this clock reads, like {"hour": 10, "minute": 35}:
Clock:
{"hour": 9, "minute": 42}
